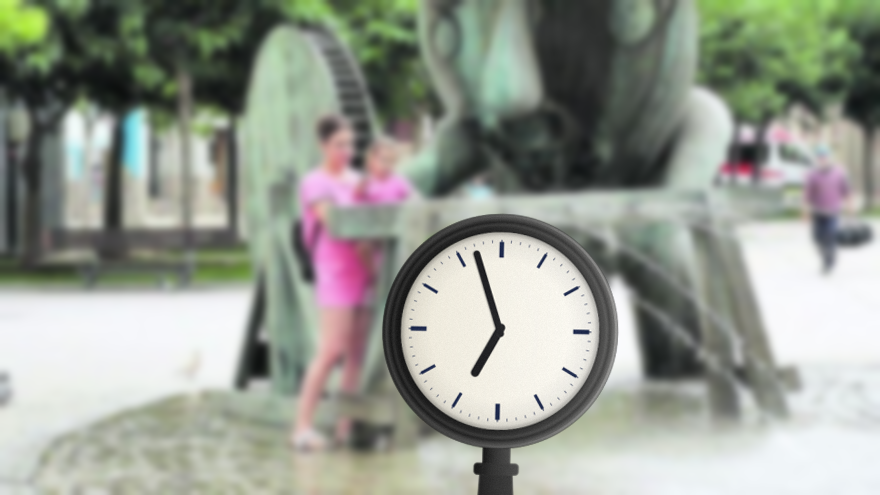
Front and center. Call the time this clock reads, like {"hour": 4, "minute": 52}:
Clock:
{"hour": 6, "minute": 57}
